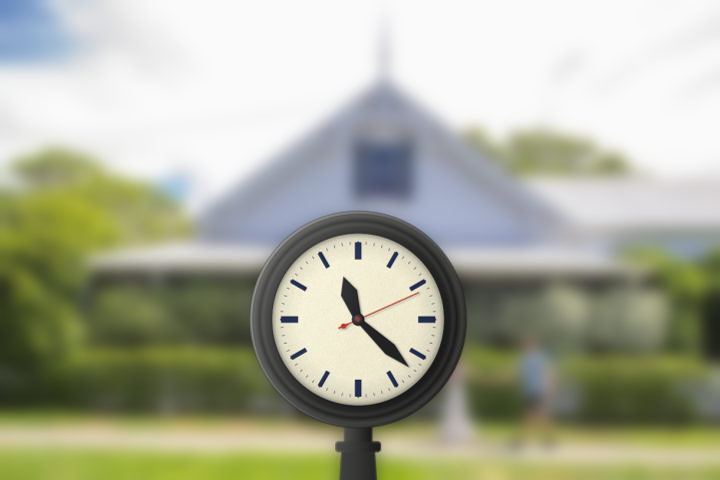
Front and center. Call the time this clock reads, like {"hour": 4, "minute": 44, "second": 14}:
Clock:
{"hour": 11, "minute": 22, "second": 11}
